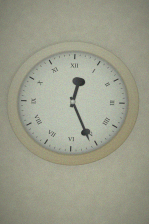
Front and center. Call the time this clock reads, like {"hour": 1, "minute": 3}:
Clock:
{"hour": 12, "minute": 26}
